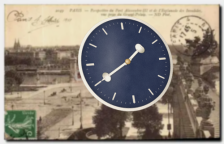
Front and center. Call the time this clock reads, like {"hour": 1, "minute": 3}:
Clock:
{"hour": 1, "minute": 40}
